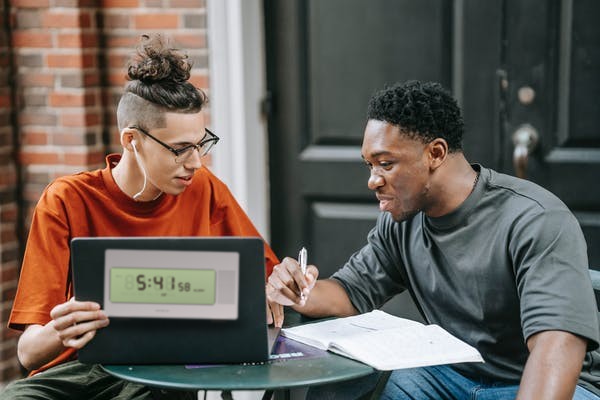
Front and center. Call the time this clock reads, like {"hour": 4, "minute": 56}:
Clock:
{"hour": 5, "minute": 41}
